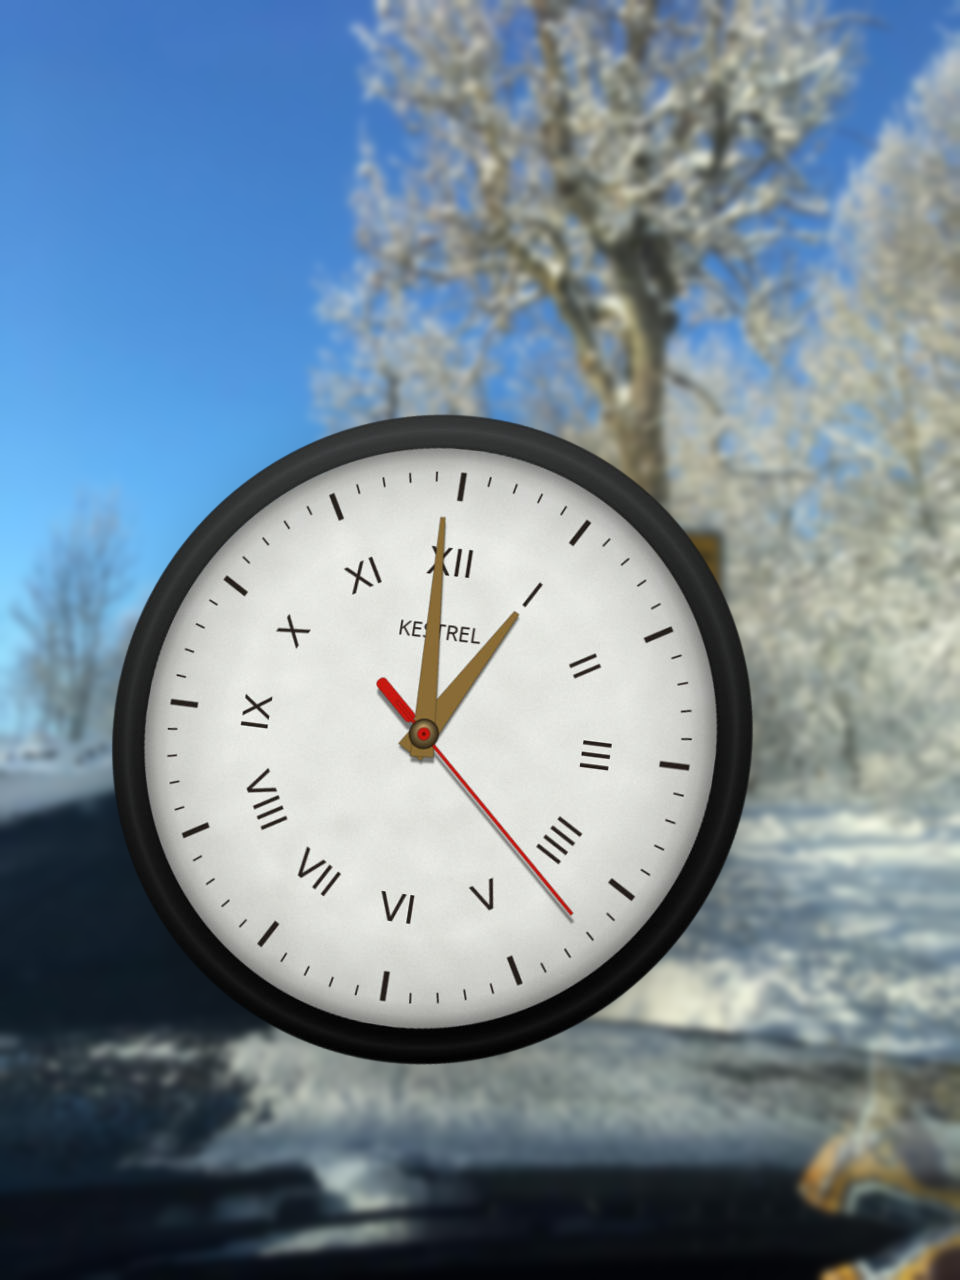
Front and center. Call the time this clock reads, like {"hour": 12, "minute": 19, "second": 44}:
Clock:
{"hour": 12, "minute": 59, "second": 22}
